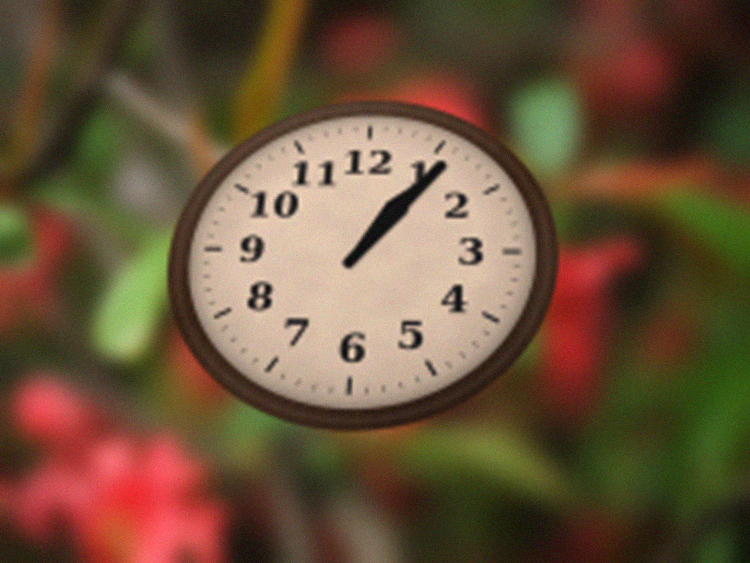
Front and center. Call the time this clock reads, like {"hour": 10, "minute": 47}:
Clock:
{"hour": 1, "minute": 6}
